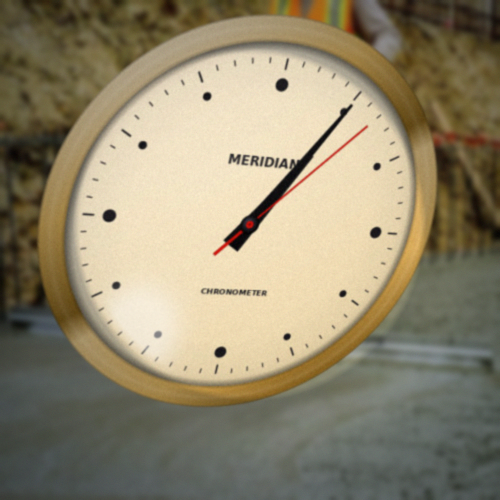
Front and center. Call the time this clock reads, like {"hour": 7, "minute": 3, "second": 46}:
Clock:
{"hour": 1, "minute": 5, "second": 7}
